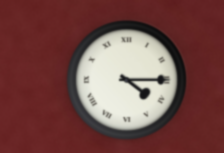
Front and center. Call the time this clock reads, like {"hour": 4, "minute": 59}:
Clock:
{"hour": 4, "minute": 15}
